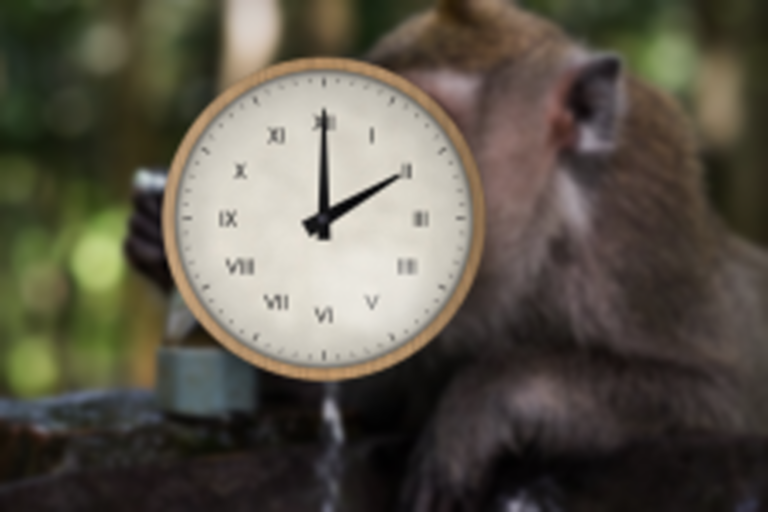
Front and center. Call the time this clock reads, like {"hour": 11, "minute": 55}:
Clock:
{"hour": 2, "minute": 0}
